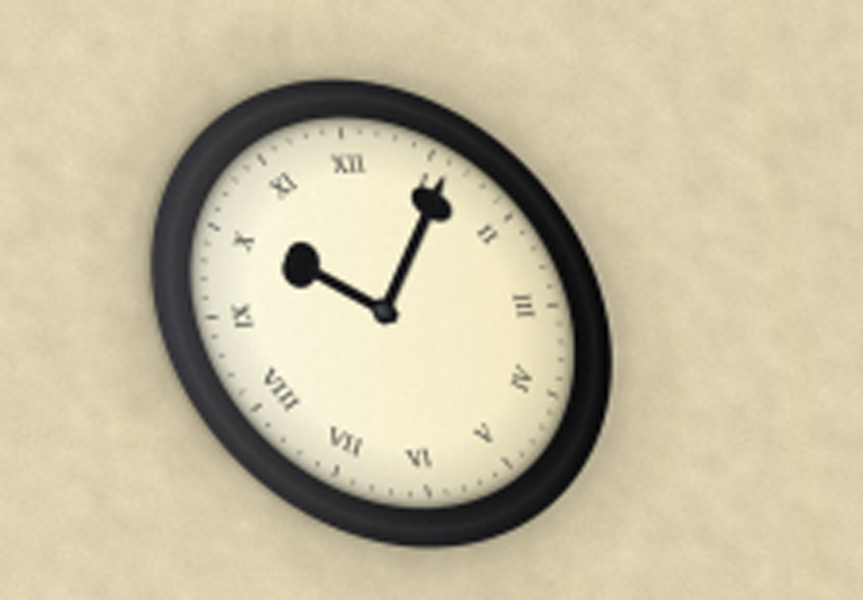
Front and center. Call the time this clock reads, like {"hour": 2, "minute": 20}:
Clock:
{"hour": 10, "minute": 6}
